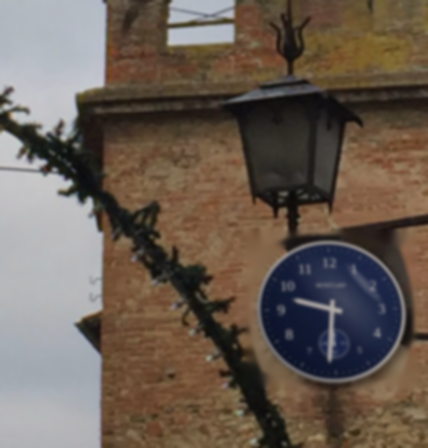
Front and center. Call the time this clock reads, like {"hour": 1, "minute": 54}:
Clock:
{"hour": 9, "minute": 31}
